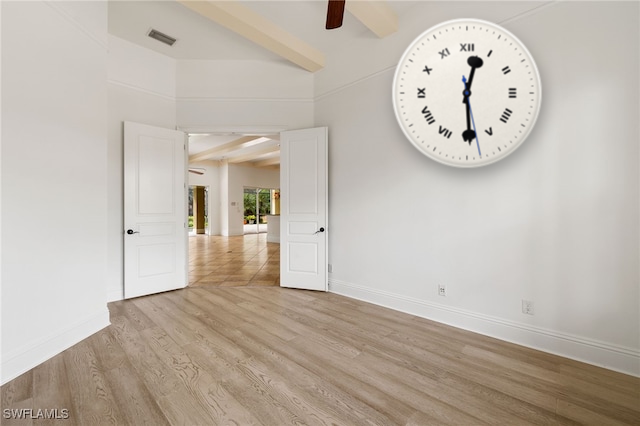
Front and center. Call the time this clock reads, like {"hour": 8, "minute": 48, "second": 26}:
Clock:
{"hour": 12, "minute": 29, "second": 28}
